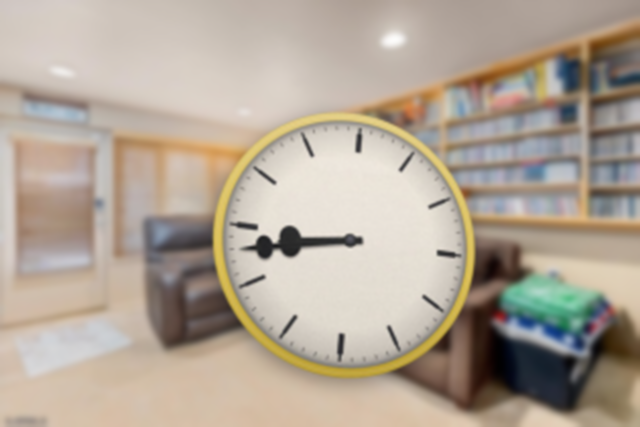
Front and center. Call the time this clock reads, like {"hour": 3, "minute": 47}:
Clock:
{"hour": 8, "minute": 43}
